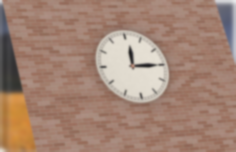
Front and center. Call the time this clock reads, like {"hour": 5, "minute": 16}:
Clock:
{"hour": 12, "minute": 15}
